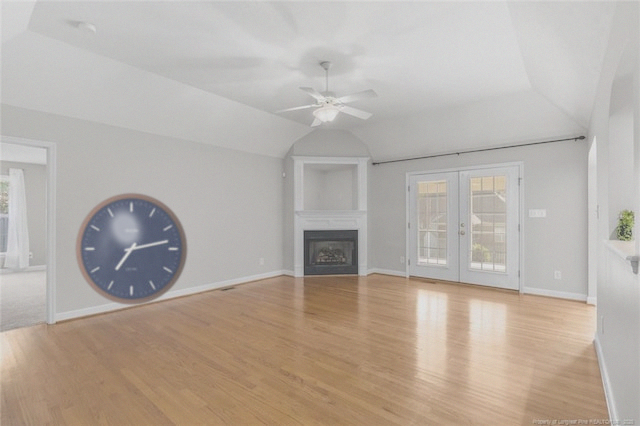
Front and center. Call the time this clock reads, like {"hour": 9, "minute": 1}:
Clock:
{"hour": 7, "minute": 13}
